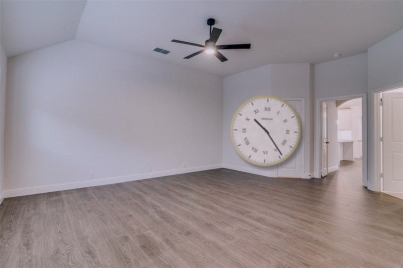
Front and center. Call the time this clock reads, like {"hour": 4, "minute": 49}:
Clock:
{"hour": 10, "minute": 24}
